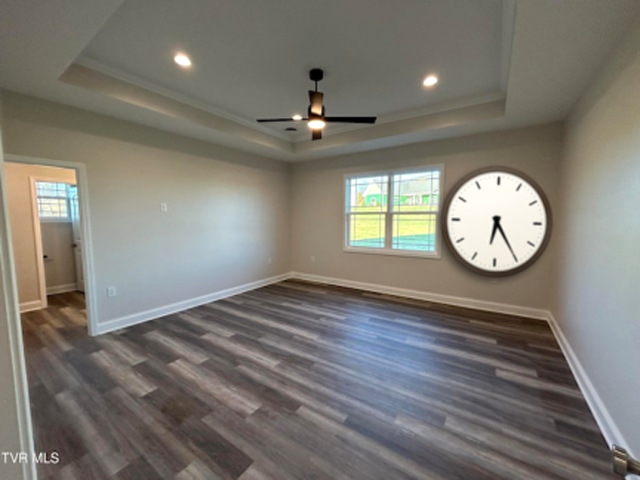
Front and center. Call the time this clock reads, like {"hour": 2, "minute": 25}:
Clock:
{"hour": 6, "minute": 25}
